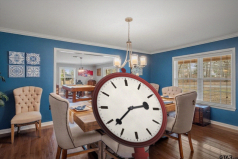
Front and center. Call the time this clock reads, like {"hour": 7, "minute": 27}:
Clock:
{"hour": 2, "minute": 38}
